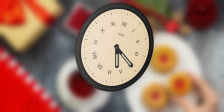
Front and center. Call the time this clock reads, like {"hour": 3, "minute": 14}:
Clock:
{"hour": 5, "minute": 20}
